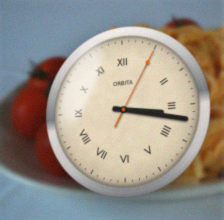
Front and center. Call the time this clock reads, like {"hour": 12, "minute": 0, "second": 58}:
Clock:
{"hour": 3, "minute": 17, "second": 5}
